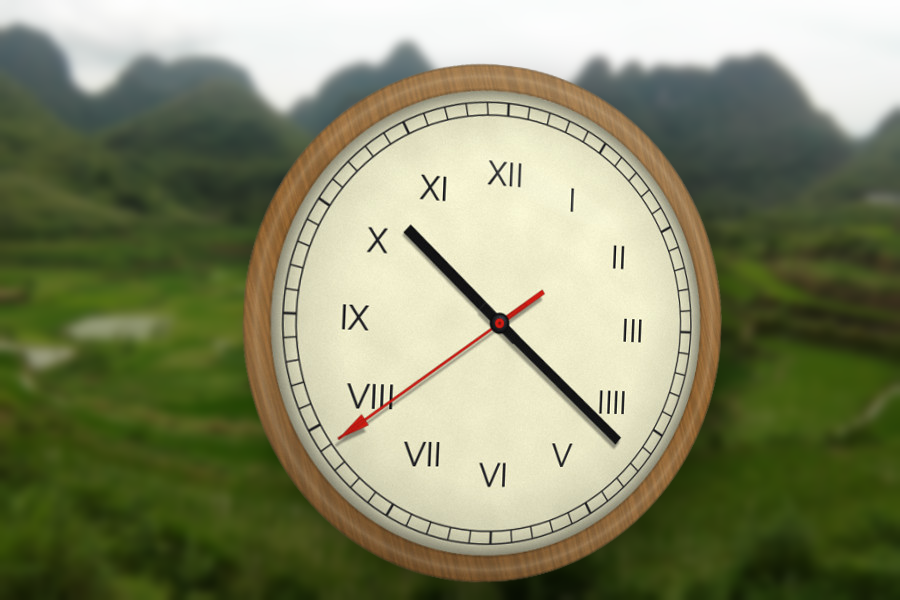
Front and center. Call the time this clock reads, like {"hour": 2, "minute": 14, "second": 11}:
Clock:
{"hour": 10, "minute": 21, "second": 39}
